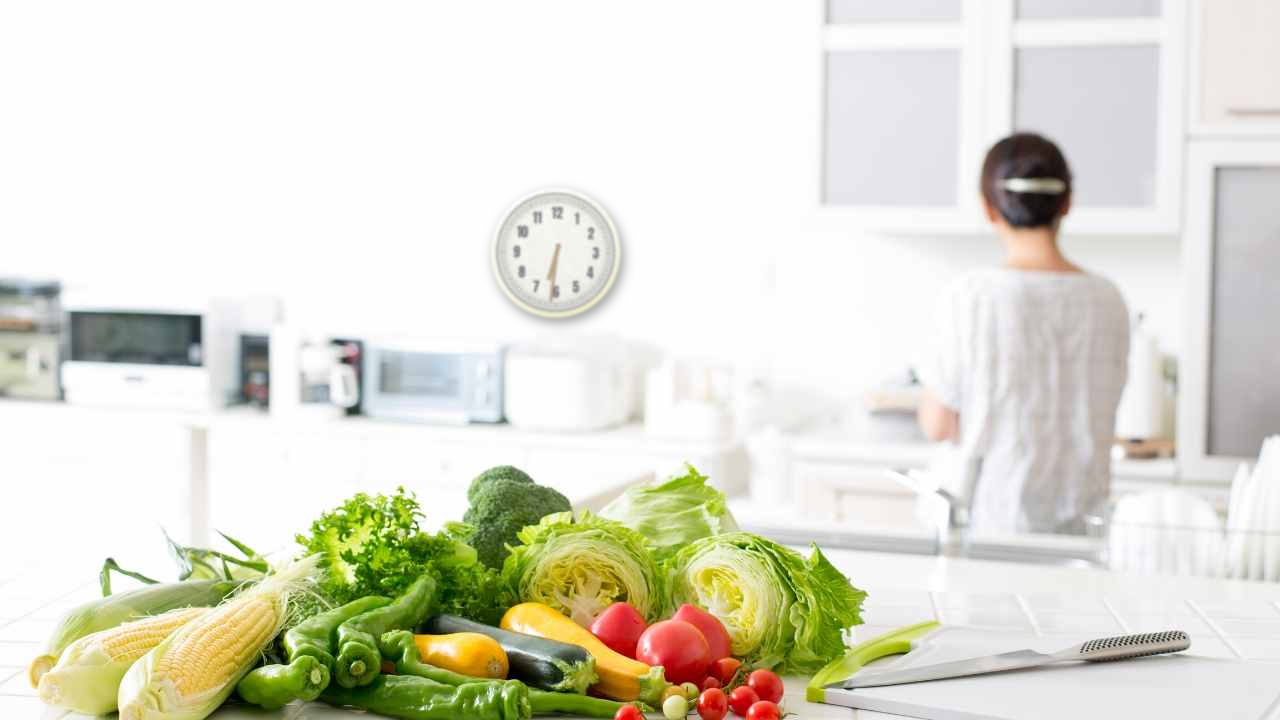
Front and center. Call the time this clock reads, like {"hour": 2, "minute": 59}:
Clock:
{"hour": 6, "minute": 31}
